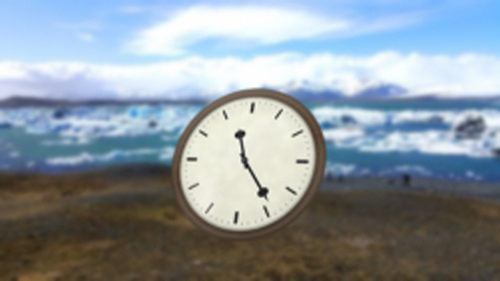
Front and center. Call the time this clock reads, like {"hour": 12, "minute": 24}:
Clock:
{"hour": 11, "minute": 24}
